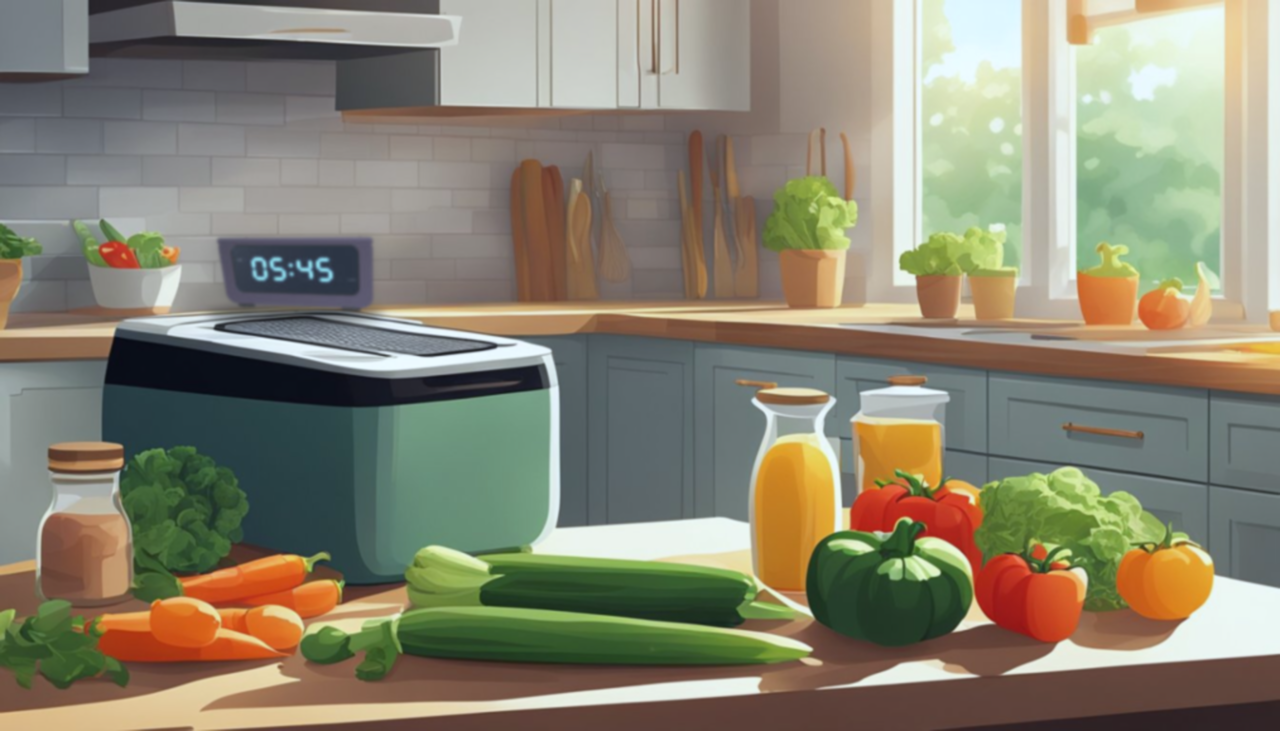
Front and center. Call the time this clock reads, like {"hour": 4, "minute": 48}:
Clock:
{"hour": 5, "minute": 45}
